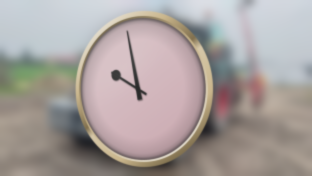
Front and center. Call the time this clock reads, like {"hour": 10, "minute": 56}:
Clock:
{"hour": 9, "minute": 58}
